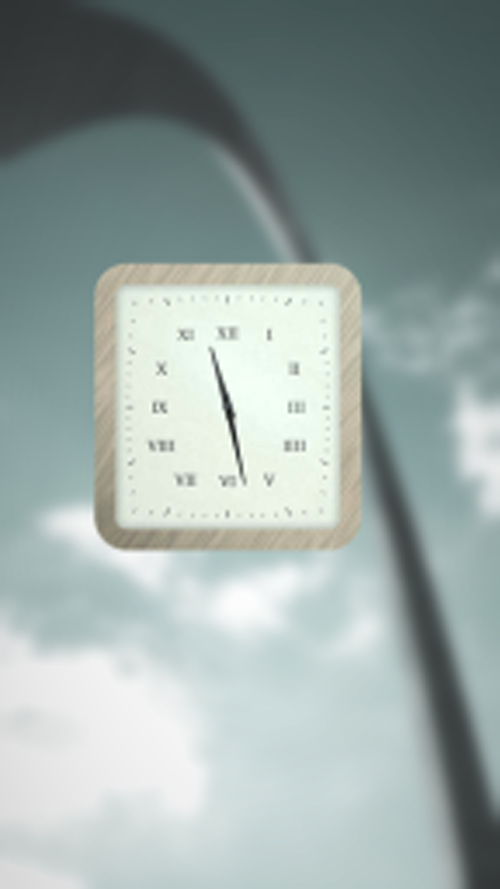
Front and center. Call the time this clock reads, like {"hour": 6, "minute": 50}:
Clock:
{"hour": 11, "minute": 28}
